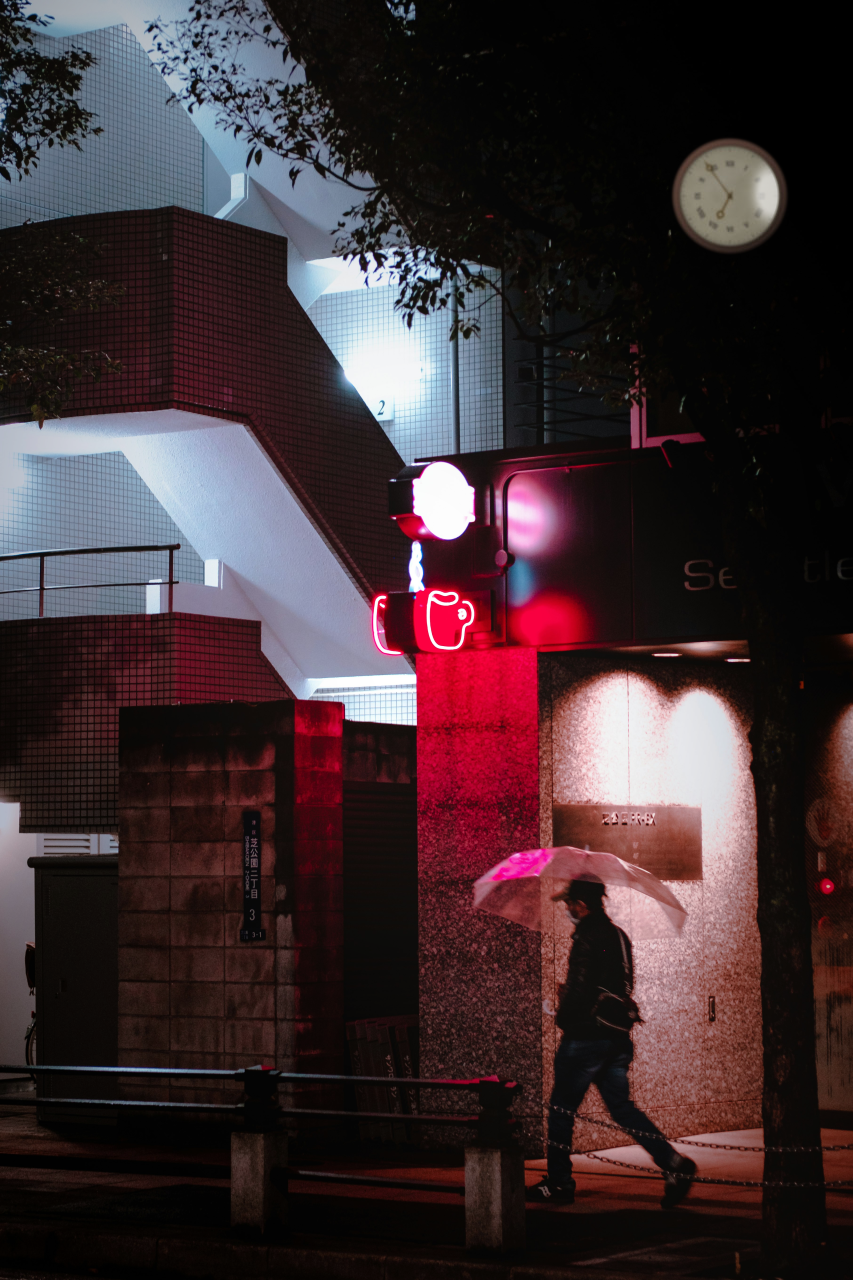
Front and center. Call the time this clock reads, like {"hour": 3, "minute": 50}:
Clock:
{"hour": 6, "minute": 54}
